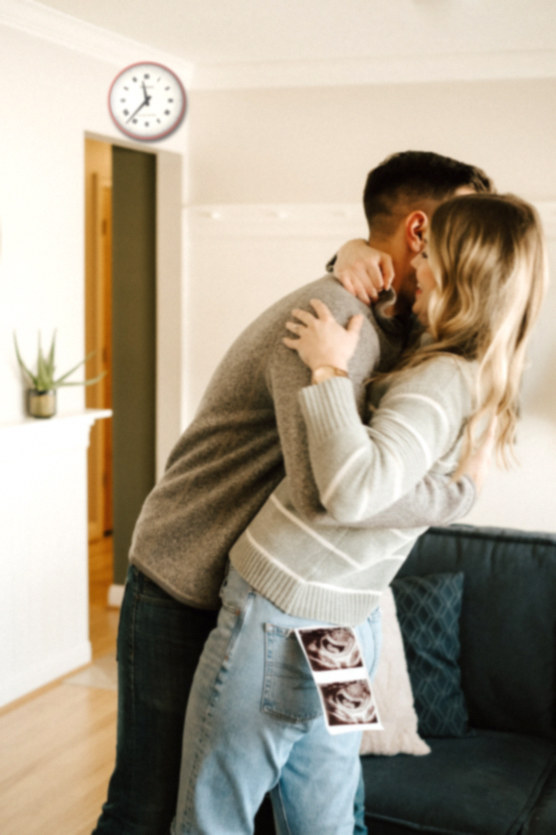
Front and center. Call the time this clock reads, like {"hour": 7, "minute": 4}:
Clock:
{"hour": 11, "minute": 37}
